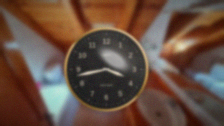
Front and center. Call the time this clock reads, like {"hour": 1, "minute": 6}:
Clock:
{"hour": 3, "minute": 43}
